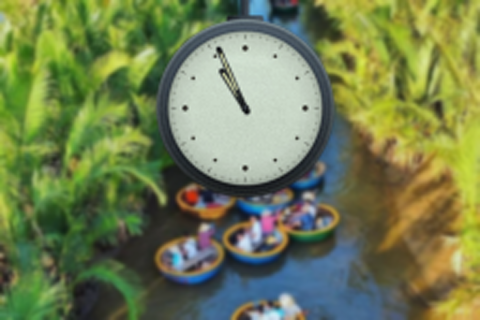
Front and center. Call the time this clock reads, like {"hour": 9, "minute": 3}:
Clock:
{"hour": 10, "minute": 56}
